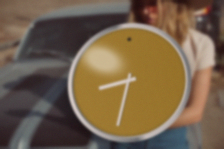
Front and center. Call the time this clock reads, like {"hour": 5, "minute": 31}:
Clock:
{"hour": 8, "minute": 32}
